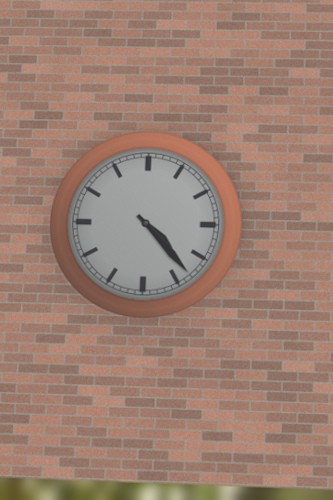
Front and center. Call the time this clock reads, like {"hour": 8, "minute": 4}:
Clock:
{"hour": 4, "minute": 23}
